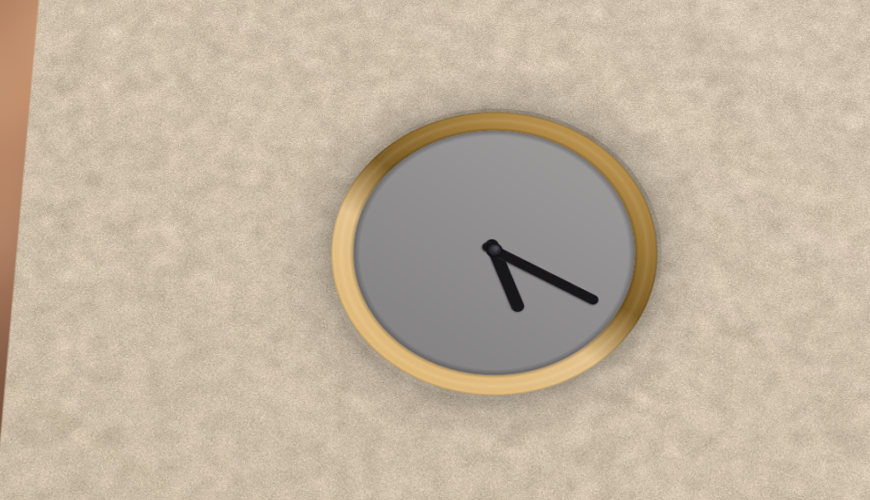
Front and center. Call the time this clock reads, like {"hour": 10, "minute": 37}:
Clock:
{"hour": 5, "minute": 20}
